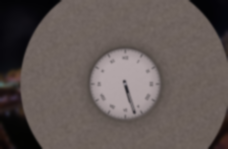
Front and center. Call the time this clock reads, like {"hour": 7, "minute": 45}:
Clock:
{"hour": 5, "minute": 27}
